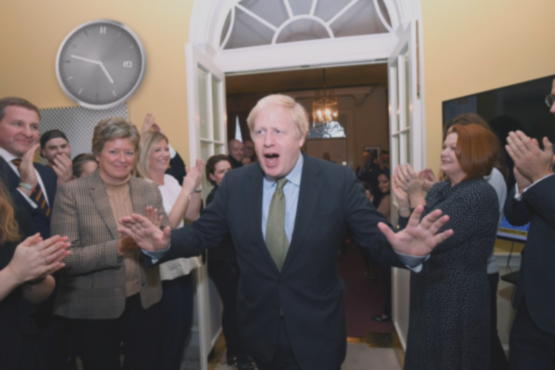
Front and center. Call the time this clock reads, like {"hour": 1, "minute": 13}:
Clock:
{"hour": 4, "minute": 47}
